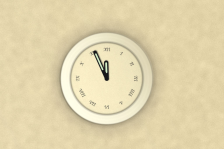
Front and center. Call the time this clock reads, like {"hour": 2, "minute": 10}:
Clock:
{"hour": 11, "minute": 56}
